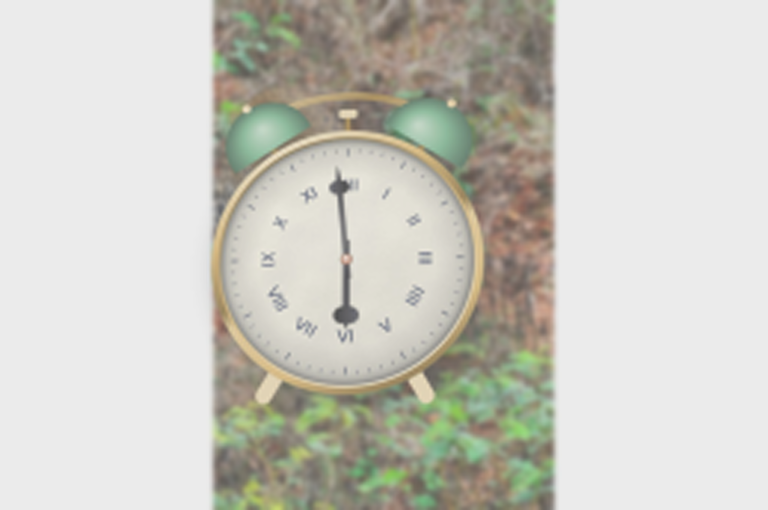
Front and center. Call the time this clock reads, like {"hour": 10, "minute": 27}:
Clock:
{"hour": 5, "minute": 59}
